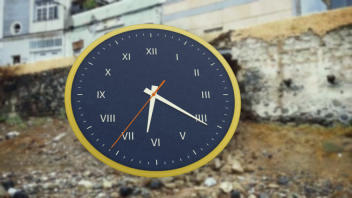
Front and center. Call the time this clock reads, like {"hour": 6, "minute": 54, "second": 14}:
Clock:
{"hour": 6, "minute": 20, "second": 36}
